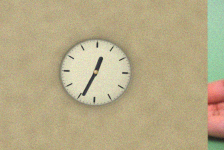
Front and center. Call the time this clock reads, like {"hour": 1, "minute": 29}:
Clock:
{"hour": 12, "minute": 34}
